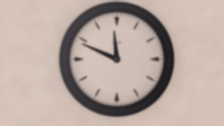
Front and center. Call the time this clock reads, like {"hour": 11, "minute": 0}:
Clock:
{"hour": 11, "minute": 49}
